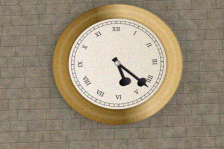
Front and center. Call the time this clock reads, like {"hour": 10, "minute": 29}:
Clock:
{"hour": 5, "minute": 22}
